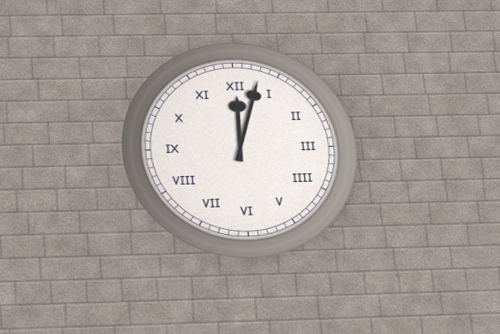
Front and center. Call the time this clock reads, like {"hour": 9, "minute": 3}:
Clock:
{"hour": 12, "minute": 3}
